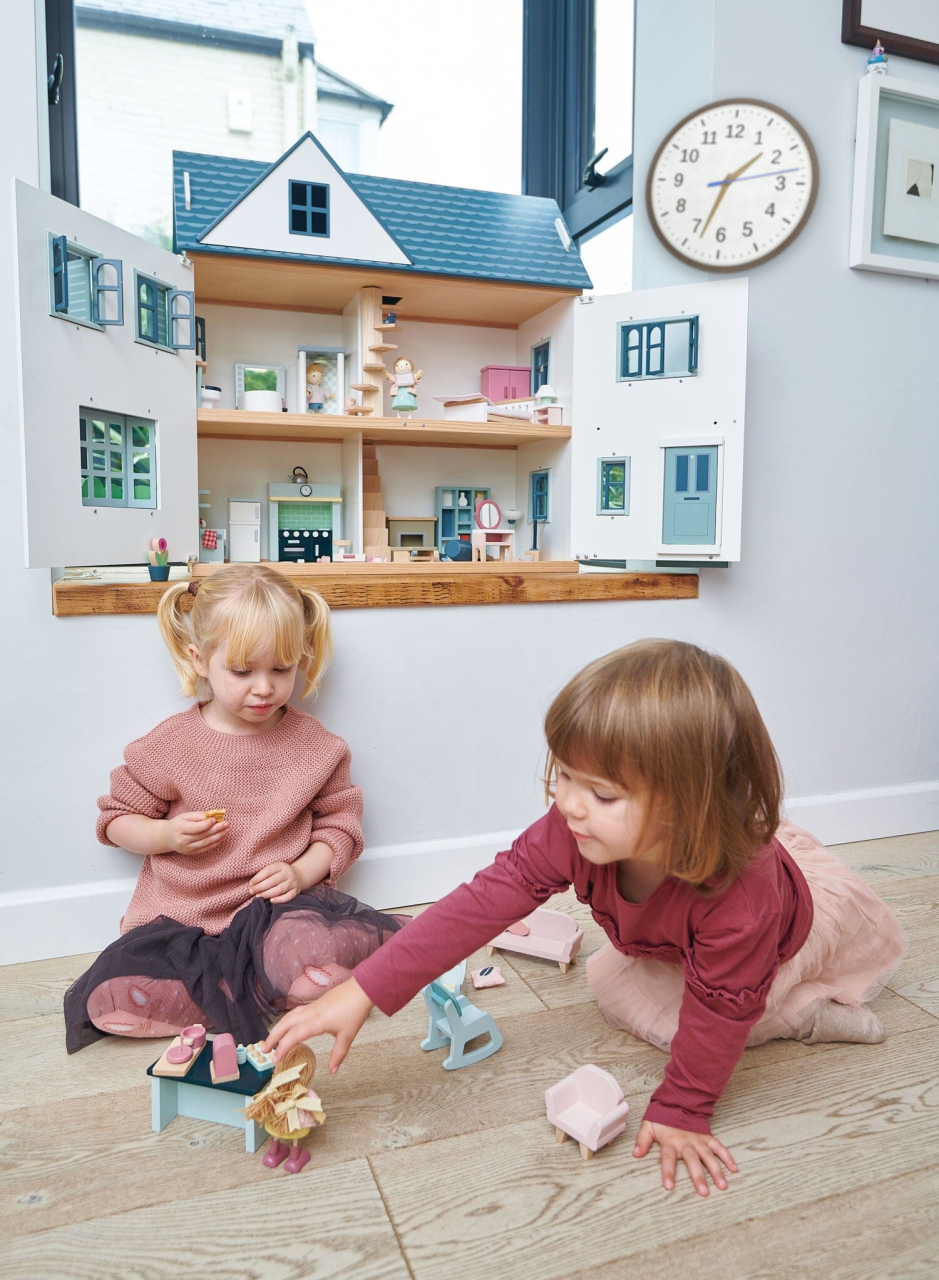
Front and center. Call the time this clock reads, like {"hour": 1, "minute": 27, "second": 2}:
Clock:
{"hour": 1, "minute": 33, "second": 13}
